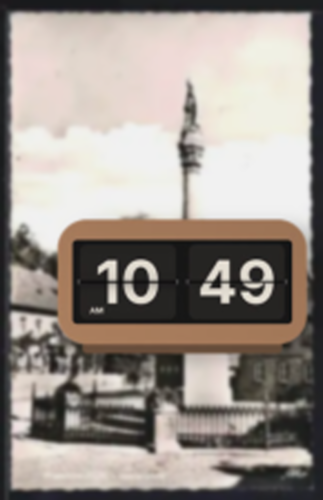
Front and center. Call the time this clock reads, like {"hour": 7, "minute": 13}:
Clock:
{"hour": 10, "minute": 49}
